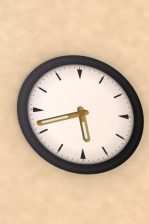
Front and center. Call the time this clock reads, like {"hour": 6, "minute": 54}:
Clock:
{"hour": 5, "minute": 42}
